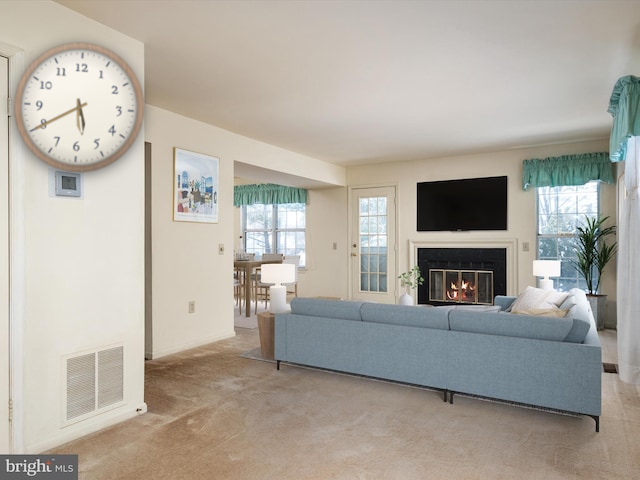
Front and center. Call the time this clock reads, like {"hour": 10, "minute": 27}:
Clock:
{"hour": 5, "minute": 40}
